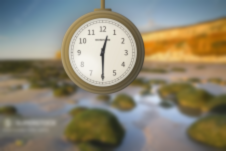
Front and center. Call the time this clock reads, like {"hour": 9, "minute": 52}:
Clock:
{"hour": 12, "minute": 30}
